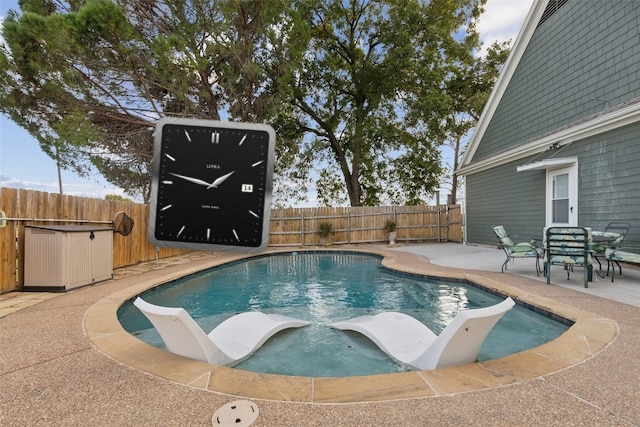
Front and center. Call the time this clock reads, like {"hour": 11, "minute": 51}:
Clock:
{"hour": 1, "minute": 47}
